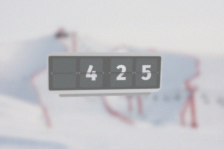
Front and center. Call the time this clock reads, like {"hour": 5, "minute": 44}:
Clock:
{"hour": 4, "minute": 25}
